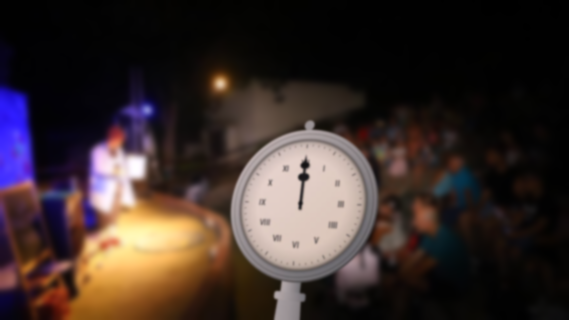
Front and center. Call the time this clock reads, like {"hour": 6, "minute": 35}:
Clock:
{"hour": 12, "minute": 0}
